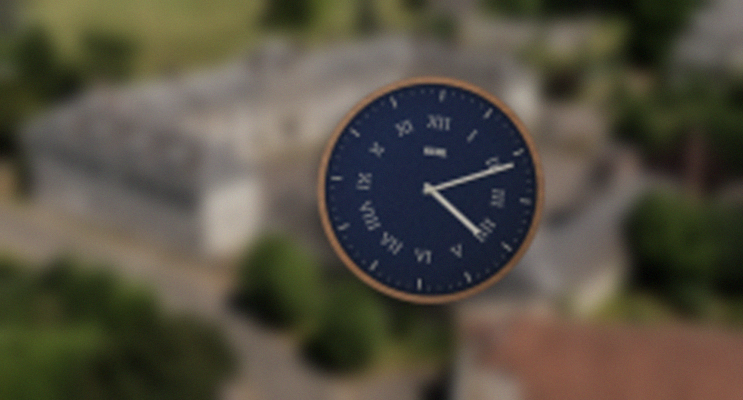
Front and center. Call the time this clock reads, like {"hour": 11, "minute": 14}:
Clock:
{"hour": 4, "minute": 11}
